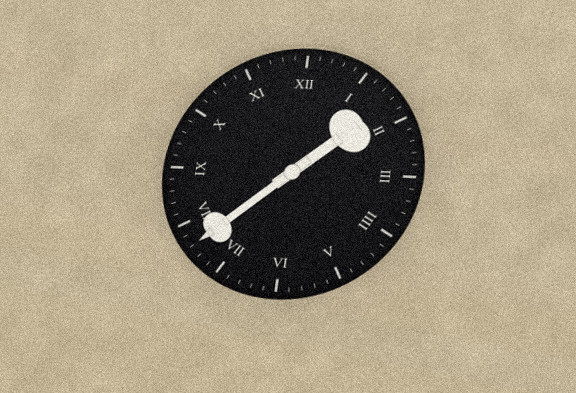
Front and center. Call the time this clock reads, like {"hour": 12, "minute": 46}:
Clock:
{"hour": 1, "minute": 38}
